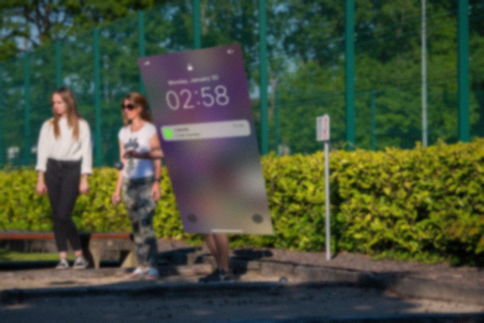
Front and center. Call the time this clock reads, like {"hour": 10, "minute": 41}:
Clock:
{"hour": 2, "minute": 58}
